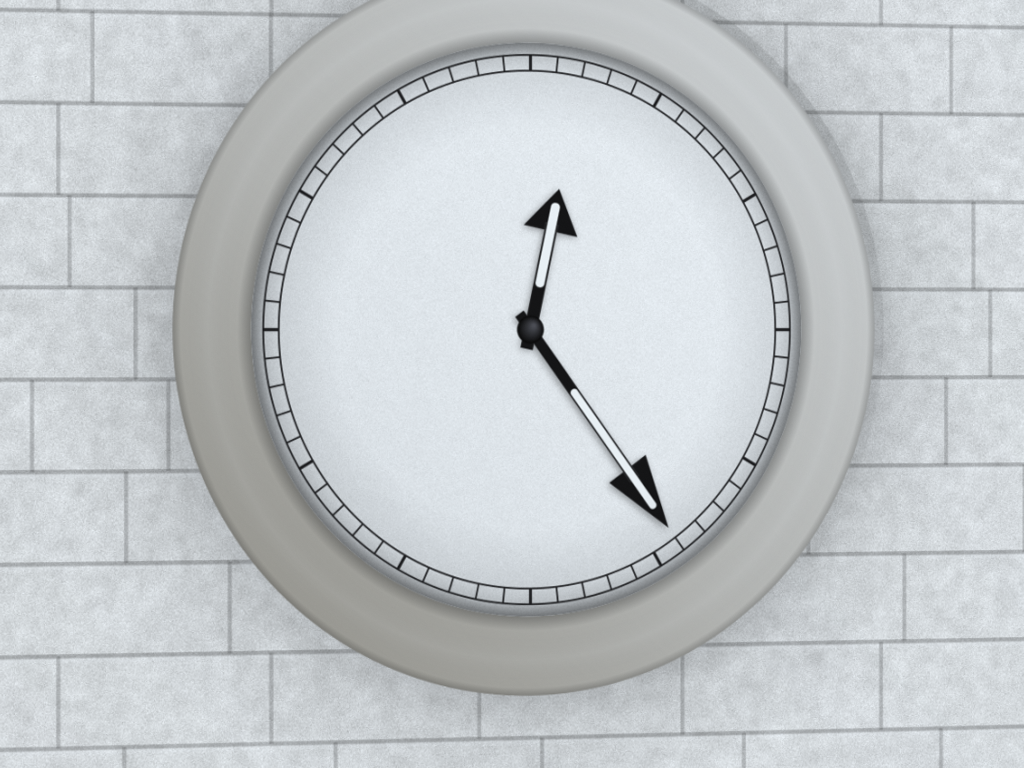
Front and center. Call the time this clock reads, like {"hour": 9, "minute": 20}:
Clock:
{"hour": 12, "minute": 24}
